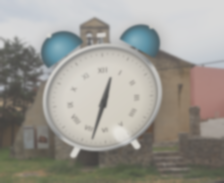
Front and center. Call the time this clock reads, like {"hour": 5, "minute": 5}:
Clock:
{"hour": 12, "minute": 33}
